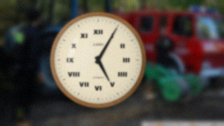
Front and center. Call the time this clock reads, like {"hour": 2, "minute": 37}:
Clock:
{"hour": 5, "minute": 5}
